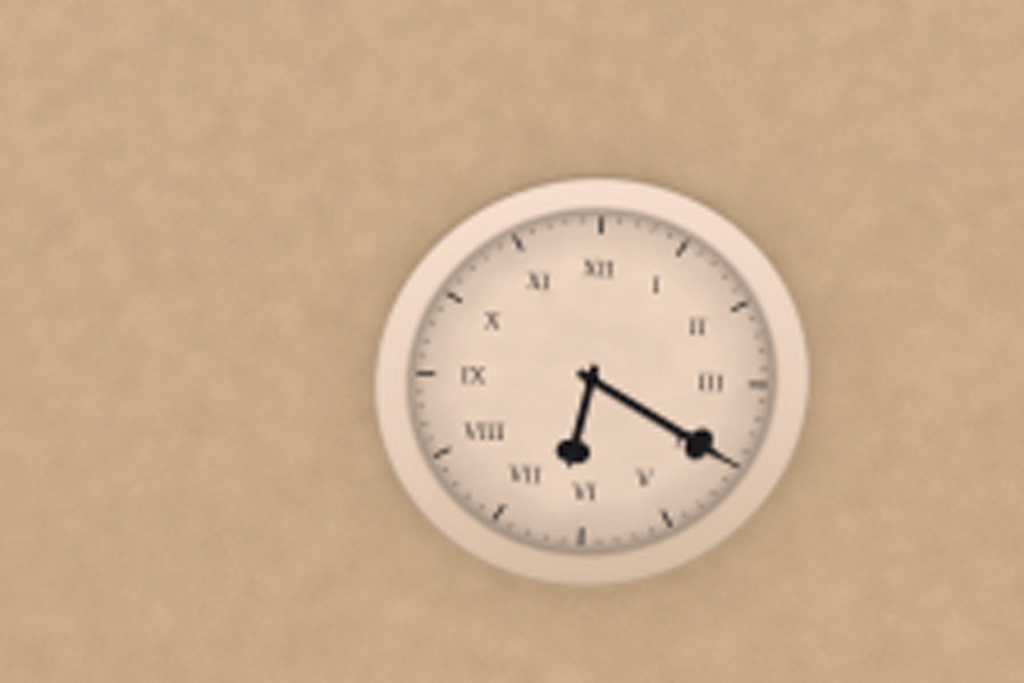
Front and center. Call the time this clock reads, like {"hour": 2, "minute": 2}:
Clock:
{"hour": 6, "minute": 20}
